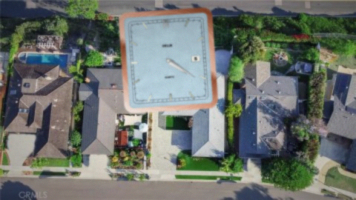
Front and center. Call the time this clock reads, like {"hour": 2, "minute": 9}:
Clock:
{"hour": 4, "minute": 21}
